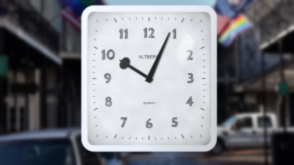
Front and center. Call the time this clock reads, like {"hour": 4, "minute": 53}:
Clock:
{"hour": 10, "minute": 4}
